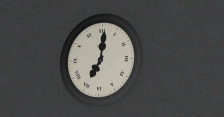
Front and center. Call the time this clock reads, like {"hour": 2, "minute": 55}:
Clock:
{"hour": 7, "minute": 1}
